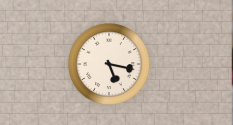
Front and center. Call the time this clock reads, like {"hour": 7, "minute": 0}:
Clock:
{"hour": 5, "minute": 17}
